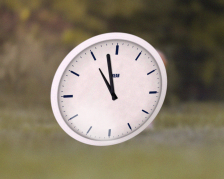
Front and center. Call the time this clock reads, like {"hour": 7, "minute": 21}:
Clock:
{"hour": 10, "minute": 58}
